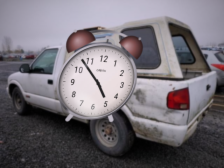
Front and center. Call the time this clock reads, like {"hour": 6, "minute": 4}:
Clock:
{"hour": 4, "minute": 53}
